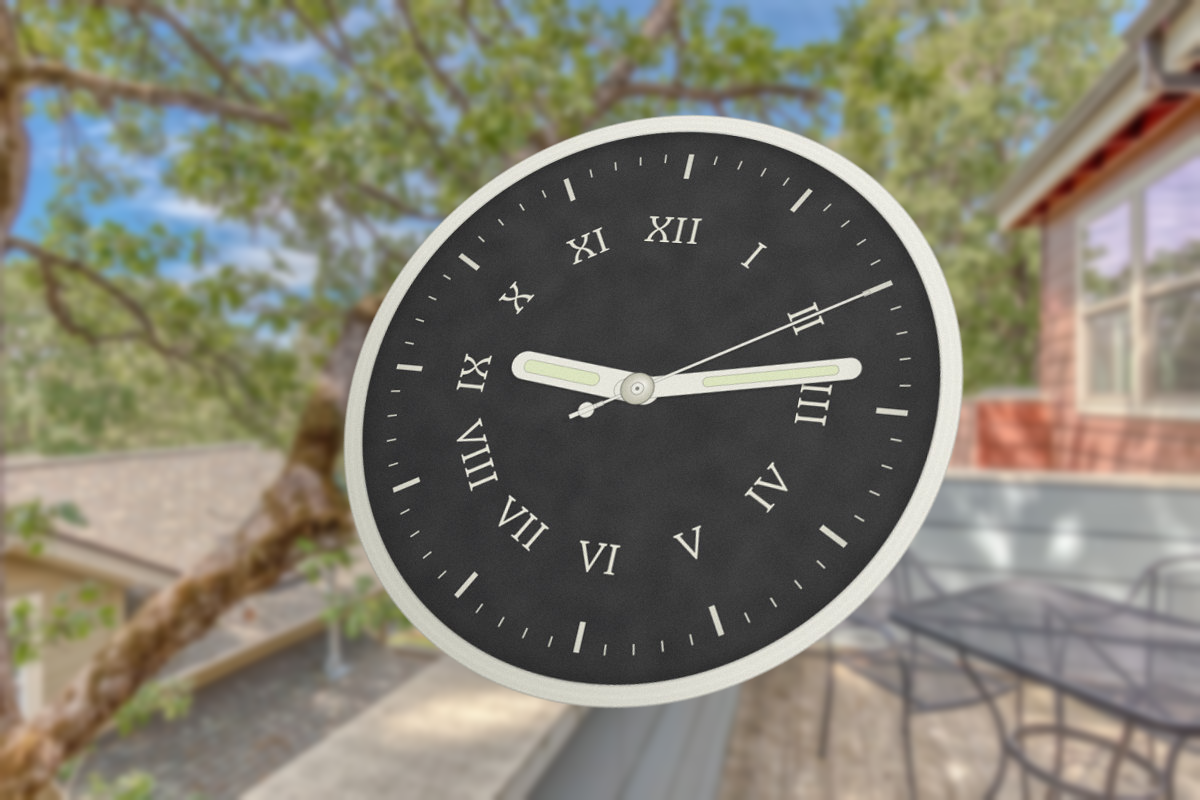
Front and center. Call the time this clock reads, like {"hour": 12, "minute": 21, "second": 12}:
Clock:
{"hour": 9, "minute": 13, "second": 10}
